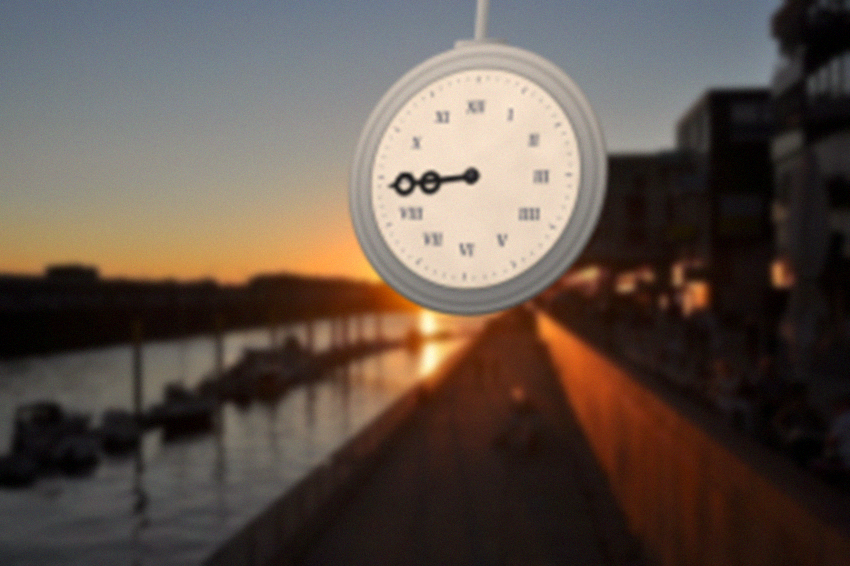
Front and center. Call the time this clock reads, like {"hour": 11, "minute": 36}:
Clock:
{"hour": 8, "minute": 44}
